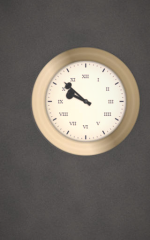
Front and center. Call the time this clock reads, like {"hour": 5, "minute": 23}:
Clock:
{"hour": 9, "minute": 52}
